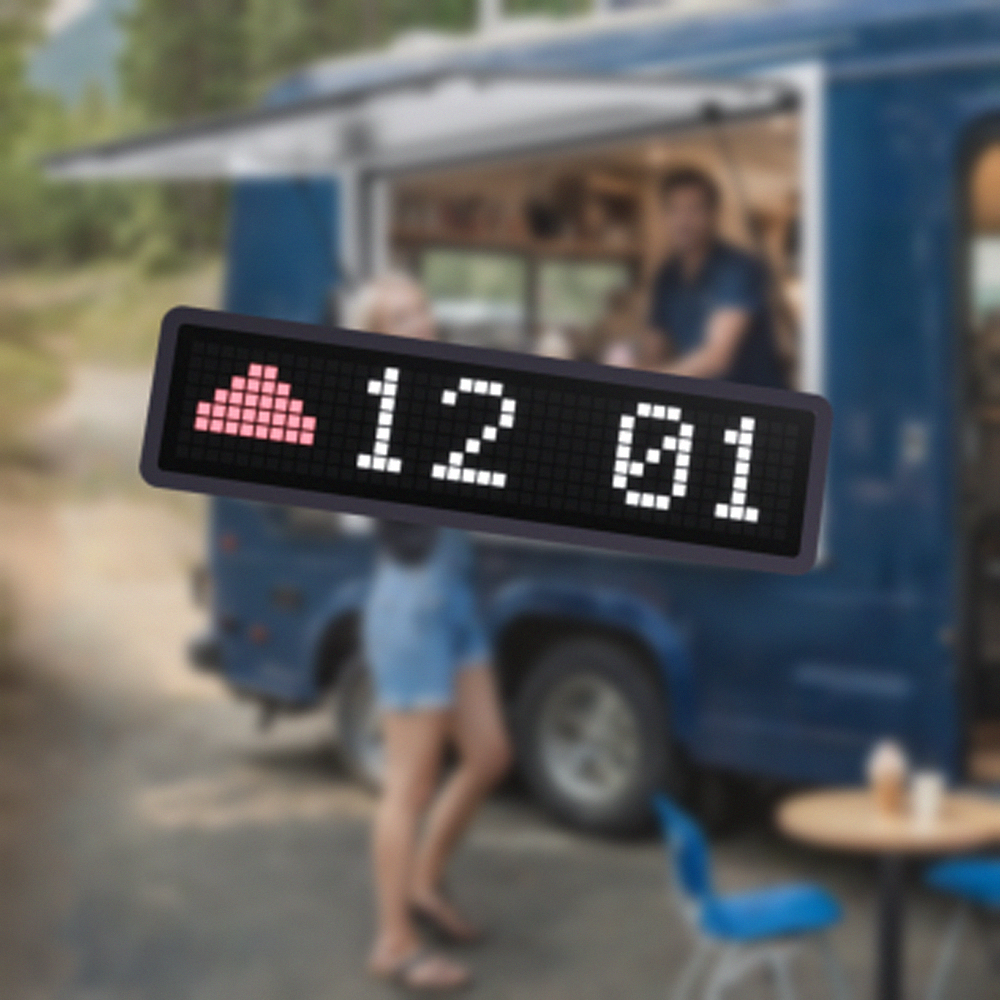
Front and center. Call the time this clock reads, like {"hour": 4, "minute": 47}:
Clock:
{"hour": 12, "minute": 1}
